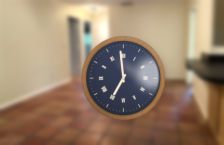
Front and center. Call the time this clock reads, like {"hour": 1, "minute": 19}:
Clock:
{"hour": 6, "minute": 59}
